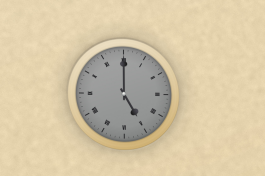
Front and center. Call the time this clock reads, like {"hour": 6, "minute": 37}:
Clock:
{"hour": 5, "minute": 0}
